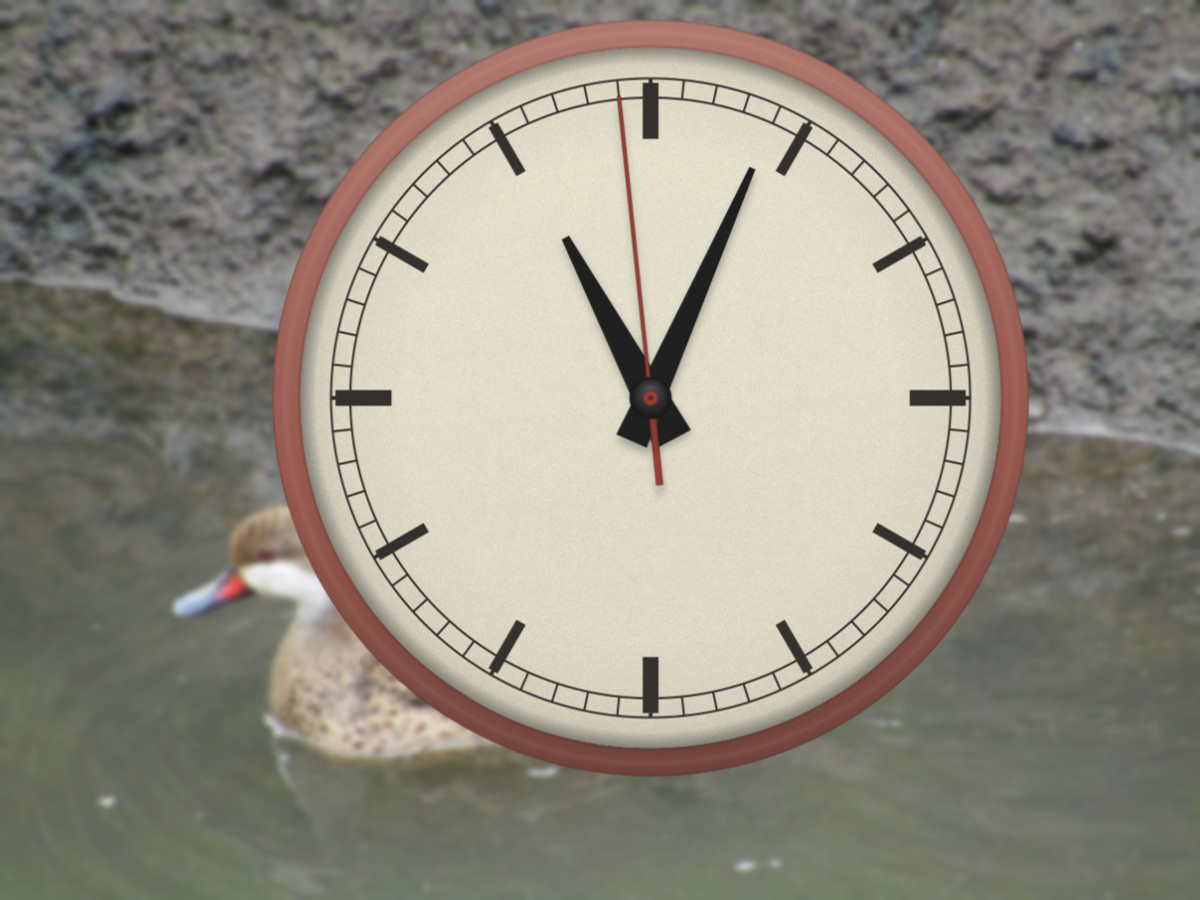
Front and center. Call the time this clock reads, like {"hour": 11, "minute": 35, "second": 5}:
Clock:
{"hour": 11, "minute": 3, "second": 59}
